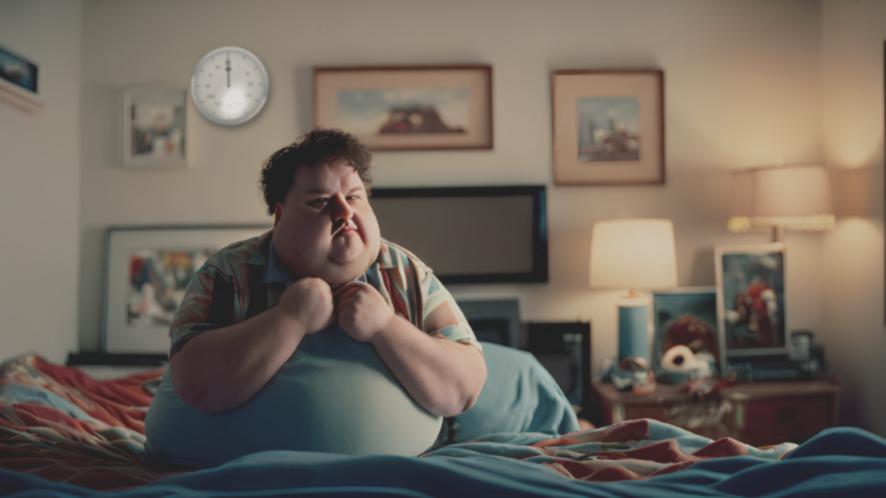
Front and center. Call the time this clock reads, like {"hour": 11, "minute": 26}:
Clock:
{"hour": 12, "minute": 0}
